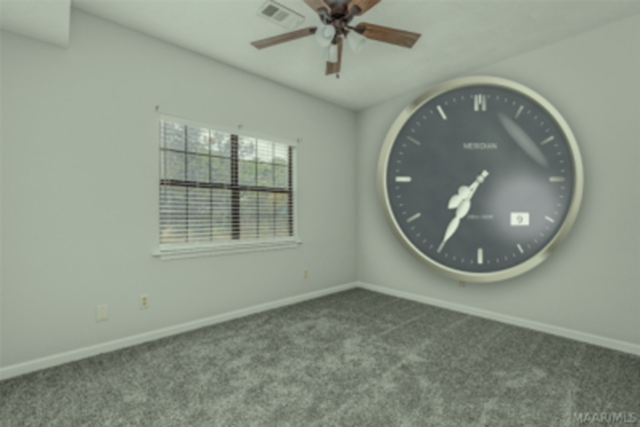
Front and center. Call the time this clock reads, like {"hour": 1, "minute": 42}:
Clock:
{"hour": 7, "minute": 35}
